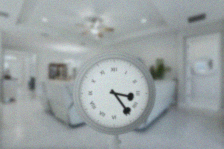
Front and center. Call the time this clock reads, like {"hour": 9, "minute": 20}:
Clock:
{"hour": 3, "minute": 24}
